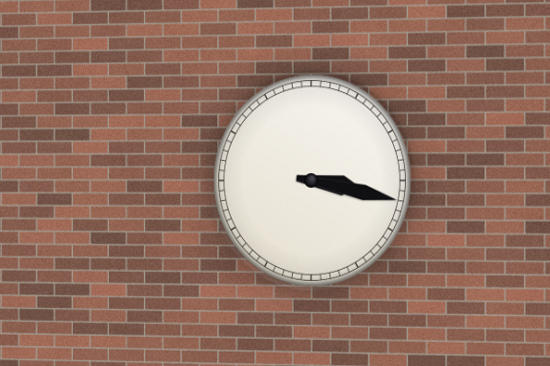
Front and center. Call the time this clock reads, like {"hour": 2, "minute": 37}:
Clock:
{"hour": 3, "minute": 17}
